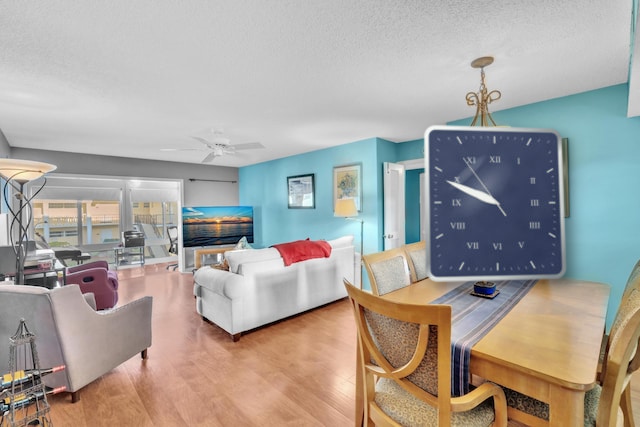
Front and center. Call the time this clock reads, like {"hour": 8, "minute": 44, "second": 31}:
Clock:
{"hour": 9, "minute": 48, "second": 54}
